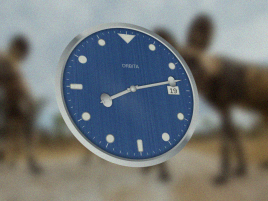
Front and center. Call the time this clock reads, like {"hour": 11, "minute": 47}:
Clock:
{"hour": 8, "minute": 13}
